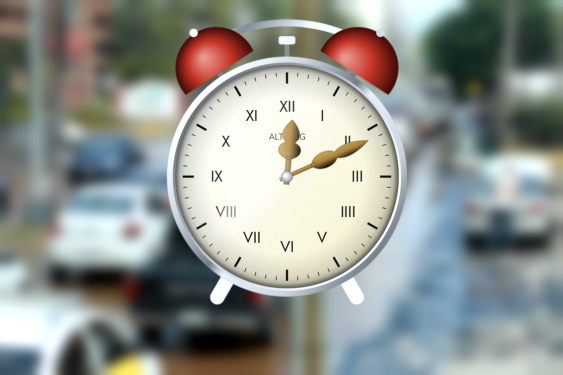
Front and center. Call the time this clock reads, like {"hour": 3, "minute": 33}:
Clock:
{"hour": 12, "minute": 11}
